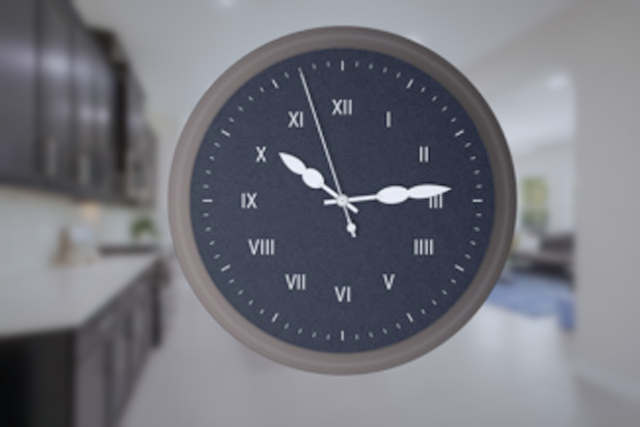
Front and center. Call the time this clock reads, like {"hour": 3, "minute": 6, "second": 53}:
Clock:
{"hour": 10, "minute": 13, "second": 57}
